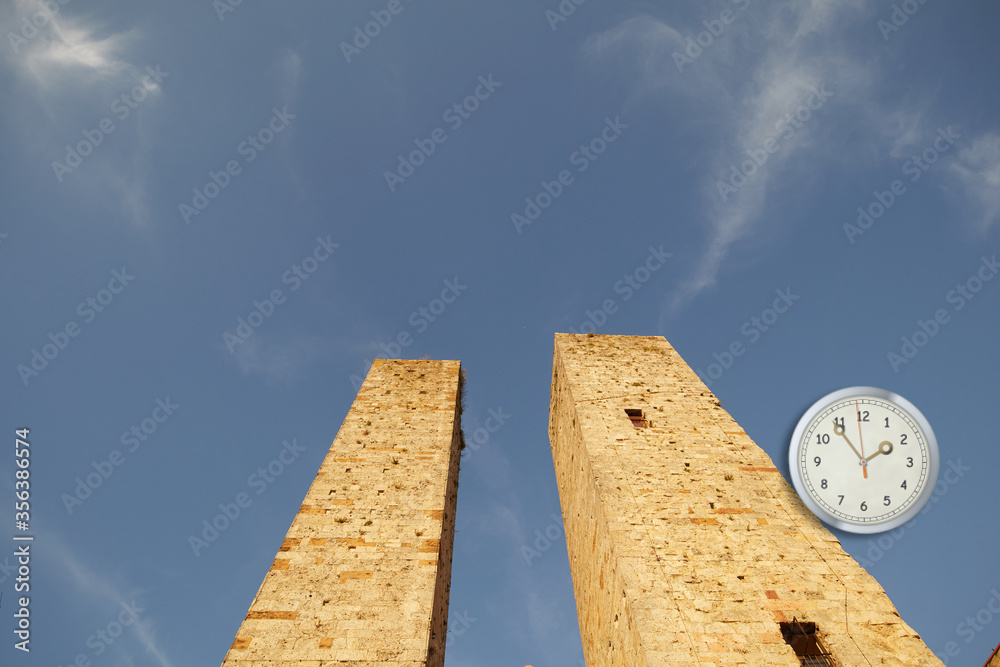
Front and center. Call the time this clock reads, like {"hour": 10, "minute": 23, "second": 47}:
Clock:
{"hour": 1, "minute": 53, "second": 59}
